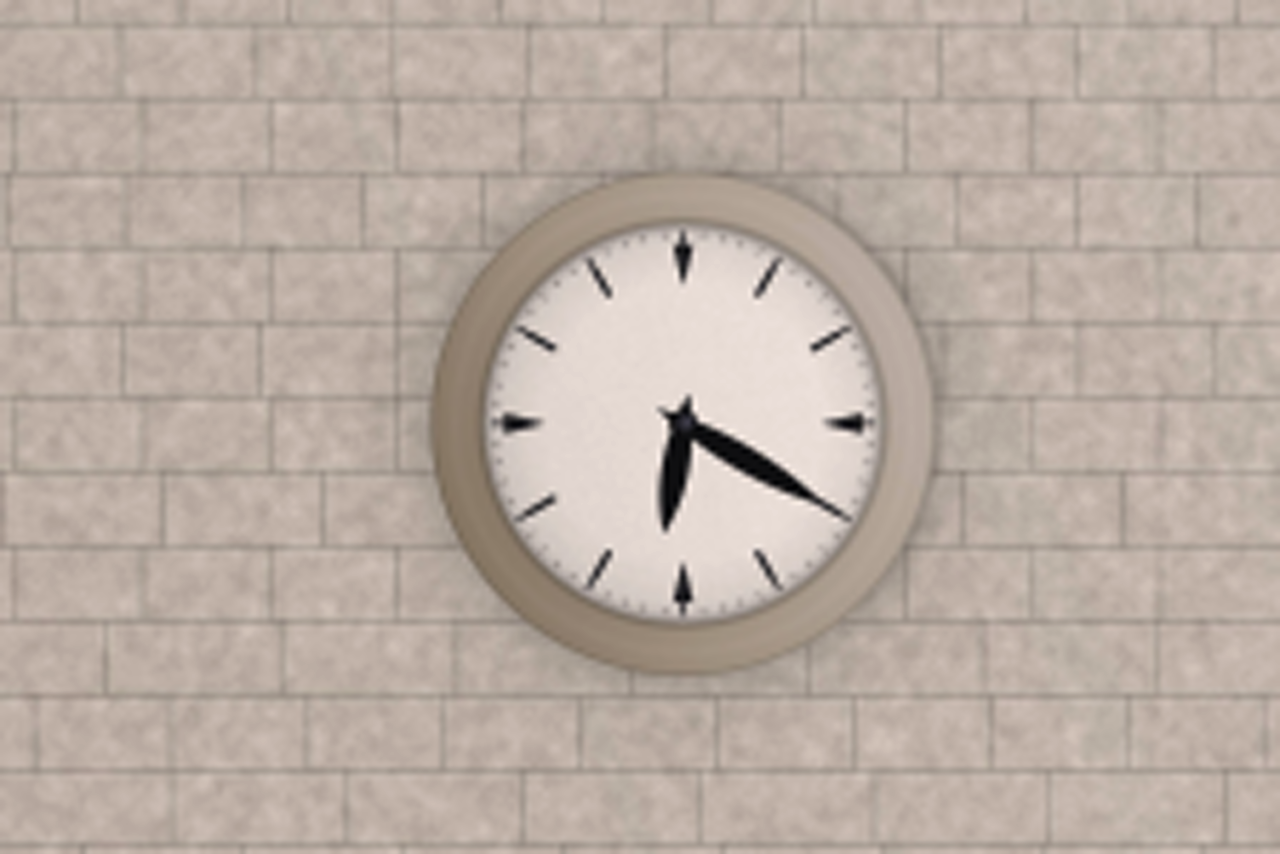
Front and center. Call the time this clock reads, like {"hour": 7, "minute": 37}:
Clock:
{"hour": 6, "minute": 20}
